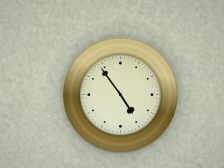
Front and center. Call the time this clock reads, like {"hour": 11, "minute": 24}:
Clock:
{"hour": 4, "minute": 54}
